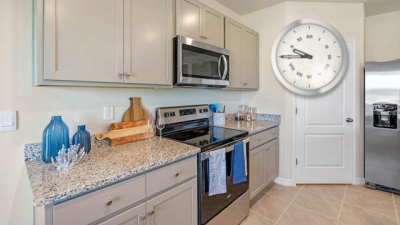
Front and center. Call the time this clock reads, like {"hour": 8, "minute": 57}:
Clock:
{"hour": 9, "minute": 45}
